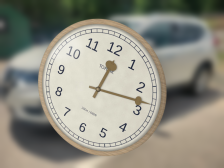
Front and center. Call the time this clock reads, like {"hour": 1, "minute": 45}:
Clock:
{"hour": 12, "minute": 13}
